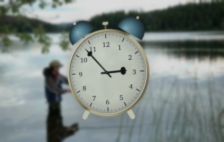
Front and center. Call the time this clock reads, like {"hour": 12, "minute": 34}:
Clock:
{"hour": 2, "minute": 53}
